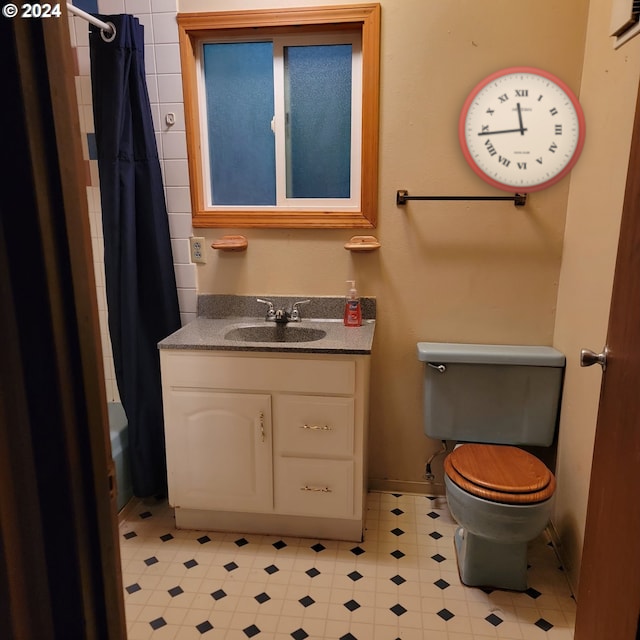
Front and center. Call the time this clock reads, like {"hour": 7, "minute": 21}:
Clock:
{"hour": 11, "minute": 44}
